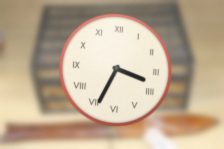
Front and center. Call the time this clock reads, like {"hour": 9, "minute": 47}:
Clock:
{"hour": 3, "minute": 34}
